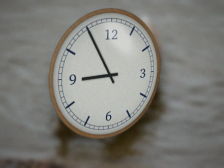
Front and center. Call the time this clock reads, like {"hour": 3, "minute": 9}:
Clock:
{"hour": 8, "minute": 55}
